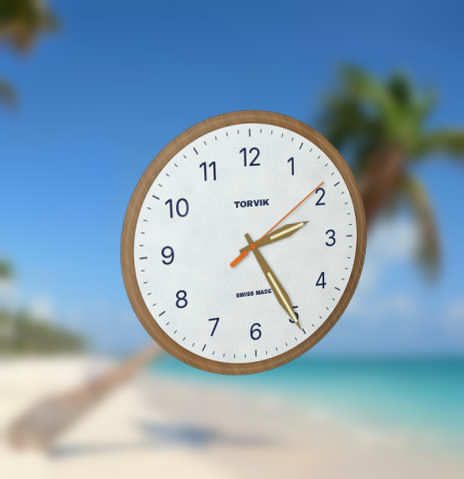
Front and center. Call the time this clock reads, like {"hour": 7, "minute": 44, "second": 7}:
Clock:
{"hour": 2, "minute": 25, "second": 9}
